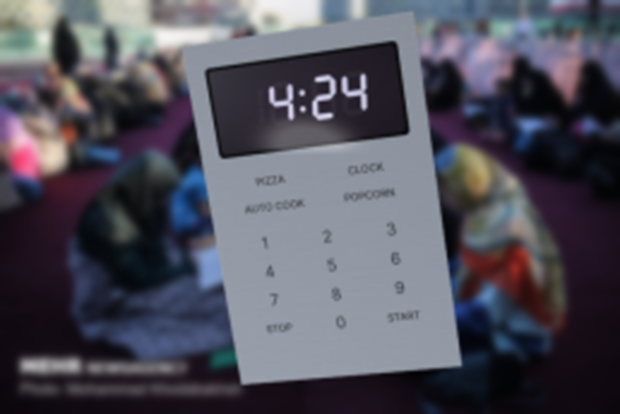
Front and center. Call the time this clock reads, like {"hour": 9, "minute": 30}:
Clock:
{"hour": 4, "minute": 24}
